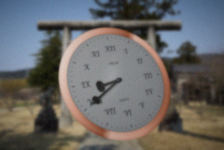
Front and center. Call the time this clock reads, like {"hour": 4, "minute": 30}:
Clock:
{"hour": 8, "minute": 40}
